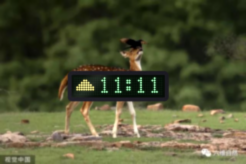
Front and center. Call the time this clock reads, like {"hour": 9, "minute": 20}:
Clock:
{"hour": 11, "minute": 11}
